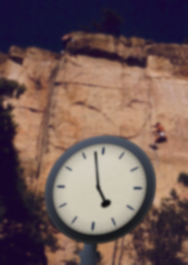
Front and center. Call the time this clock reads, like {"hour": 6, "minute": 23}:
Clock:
{"hour": 4, "minute": 58}
